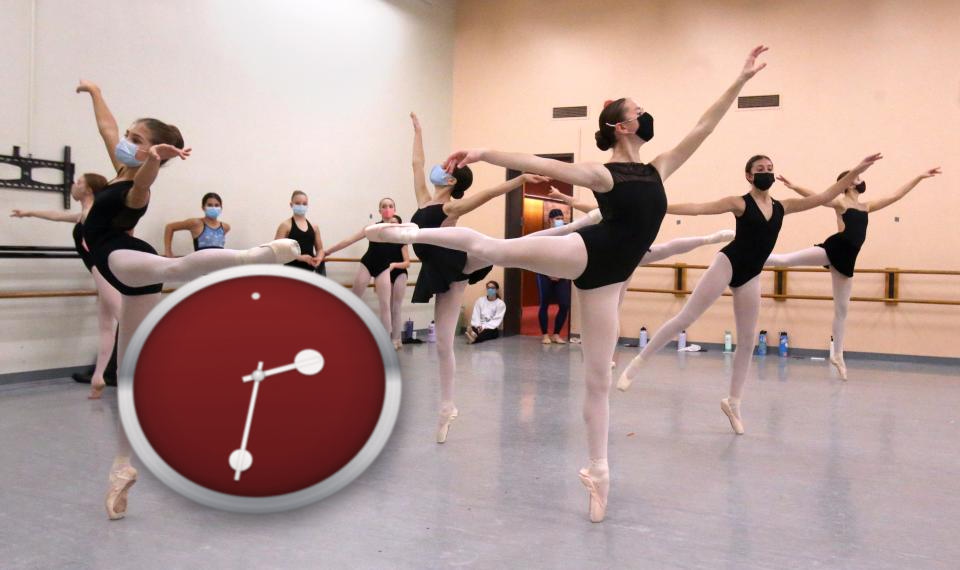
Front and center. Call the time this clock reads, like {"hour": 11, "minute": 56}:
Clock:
{"hour": 2, "minute": 32}
